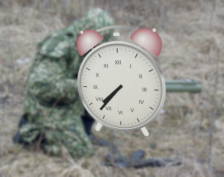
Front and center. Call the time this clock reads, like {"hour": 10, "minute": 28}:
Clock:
{"hour": 7, "minute": 37}
